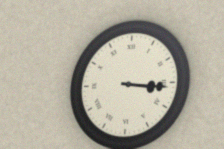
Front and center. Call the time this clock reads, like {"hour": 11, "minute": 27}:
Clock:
{"hour": 3, "minute": 16}
